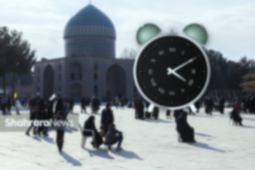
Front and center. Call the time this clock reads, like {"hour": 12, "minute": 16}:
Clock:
{"hour": 4, "minute": 10}
